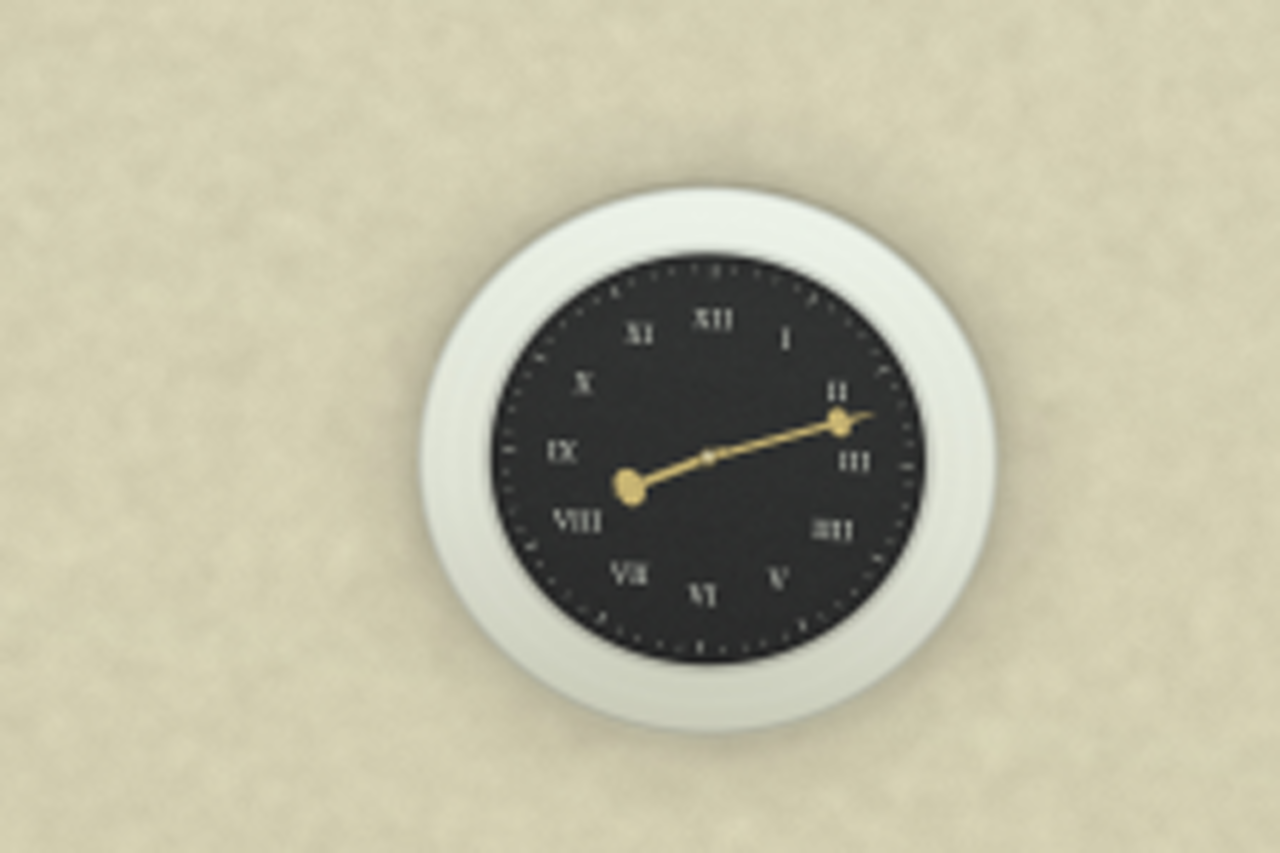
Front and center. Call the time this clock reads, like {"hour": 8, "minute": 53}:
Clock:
{"hour": 8, "minute": 12}
